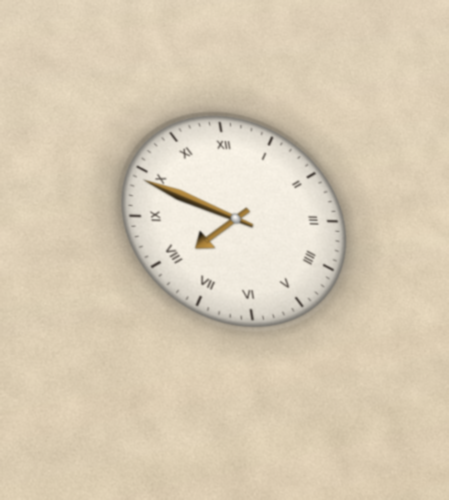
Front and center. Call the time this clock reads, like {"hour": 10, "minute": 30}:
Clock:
{"hour": 7, "minute": 49}
